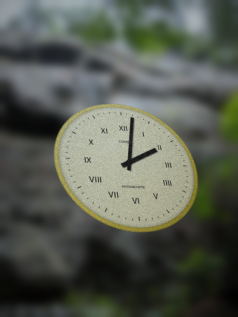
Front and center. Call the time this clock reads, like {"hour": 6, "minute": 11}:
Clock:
{"hour": 2, "minute": 2}
